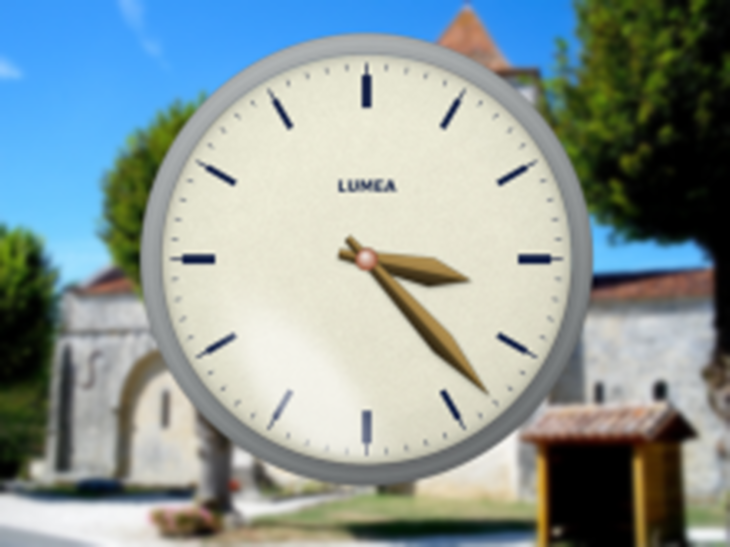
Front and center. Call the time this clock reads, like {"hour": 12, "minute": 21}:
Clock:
{"hour": 3, "minute": 23}
